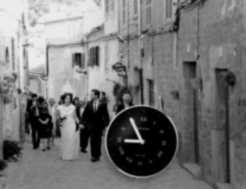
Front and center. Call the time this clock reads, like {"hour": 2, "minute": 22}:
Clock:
{"hour": 8, "minute": 55}
